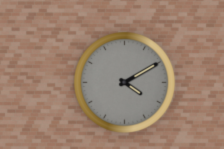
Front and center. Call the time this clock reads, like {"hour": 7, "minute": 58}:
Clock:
{"hour": 4, "minute": 10}
